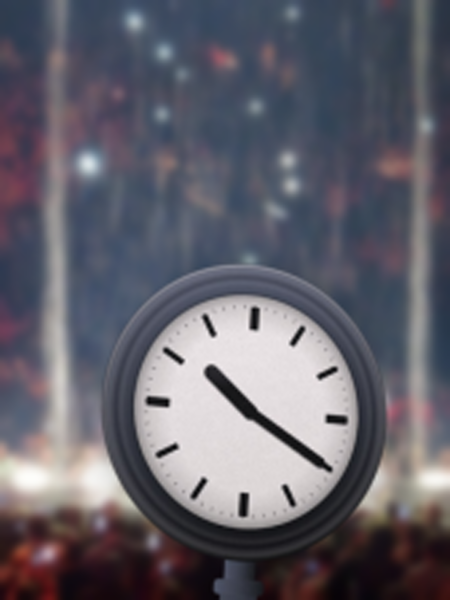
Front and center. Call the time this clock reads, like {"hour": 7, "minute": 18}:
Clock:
{"hour": 10, "minute": 20}
